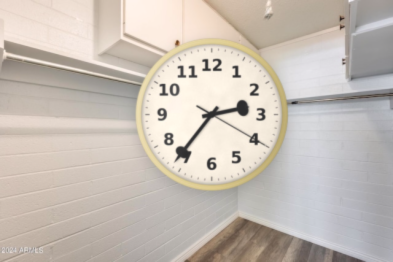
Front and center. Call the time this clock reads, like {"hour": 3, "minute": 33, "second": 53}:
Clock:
{"hour": 2, "minute": 36, "second": 20}
